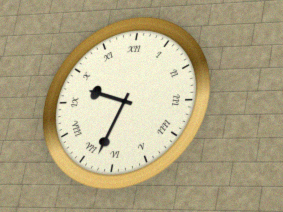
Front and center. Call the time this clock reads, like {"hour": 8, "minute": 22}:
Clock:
{"hour": 9, "minute": 33}
